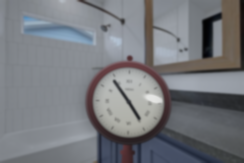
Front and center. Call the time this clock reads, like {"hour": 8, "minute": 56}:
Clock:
{"hour": 4, "minute": 54}
